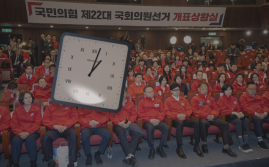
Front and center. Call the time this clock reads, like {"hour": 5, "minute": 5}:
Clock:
{"hour": 1, "minute": 2}
